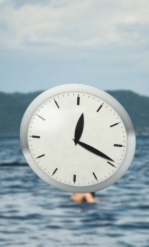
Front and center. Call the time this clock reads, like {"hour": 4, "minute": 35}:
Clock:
{"hour": 12, "minute": 19}
